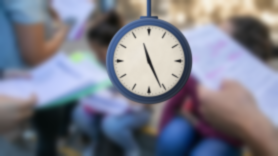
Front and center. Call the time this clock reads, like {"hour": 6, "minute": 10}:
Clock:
{"hour": 11, "minute": 26}
